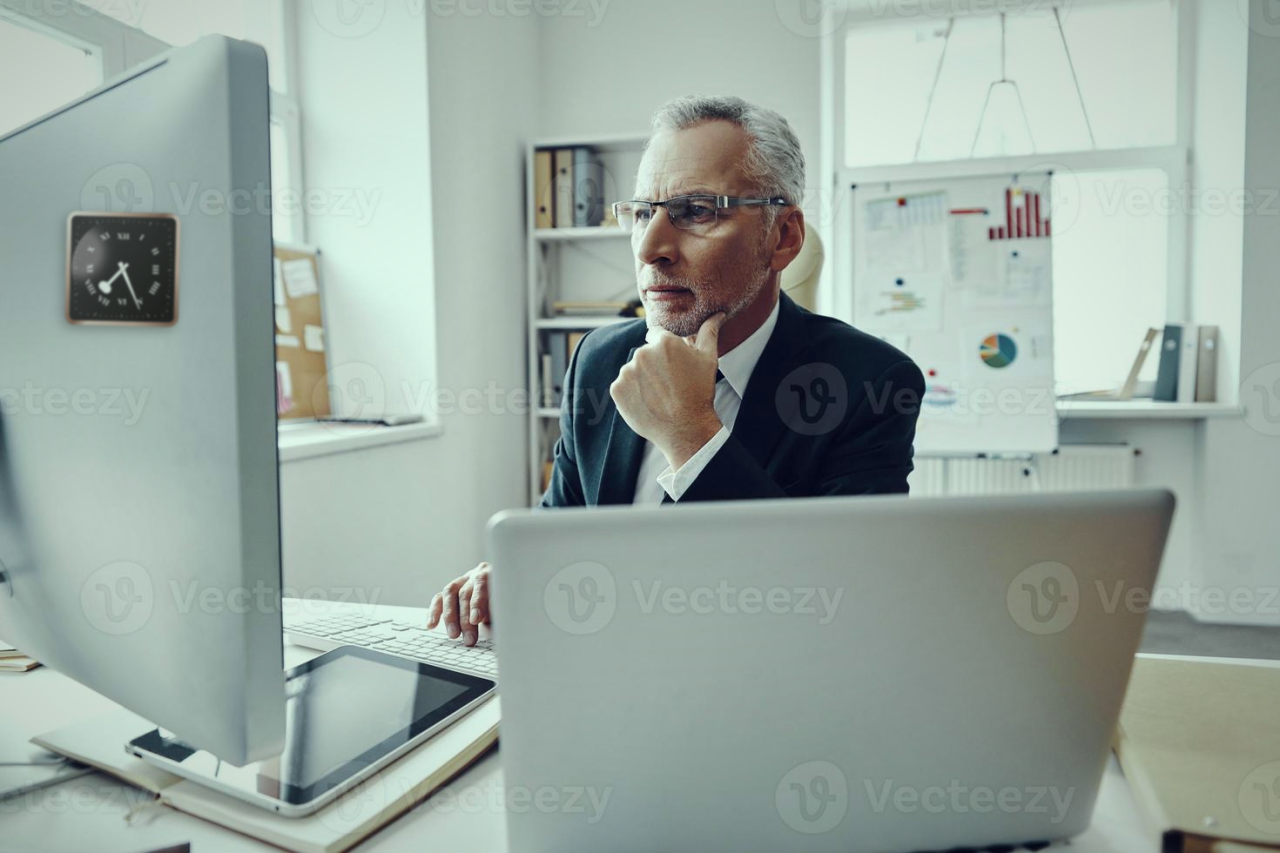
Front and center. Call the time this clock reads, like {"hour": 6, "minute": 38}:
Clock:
{"hour": 7, "minute": 26}
